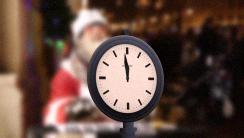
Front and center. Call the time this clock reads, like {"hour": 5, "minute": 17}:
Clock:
{"hour": 11, "minute": 59}
